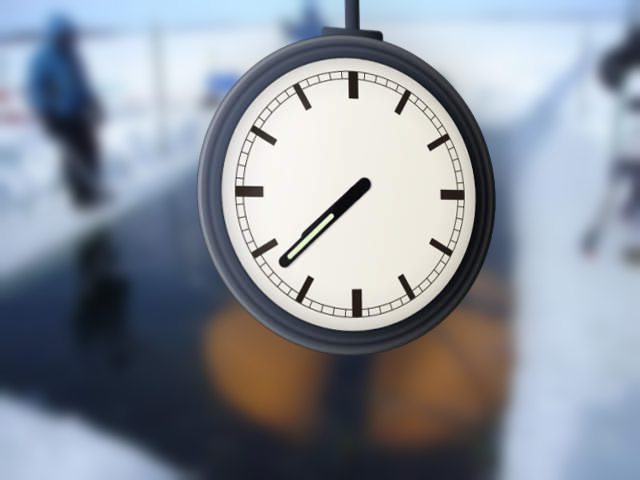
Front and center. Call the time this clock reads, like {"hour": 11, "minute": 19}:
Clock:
{"hour": 7, "minute": 38}
